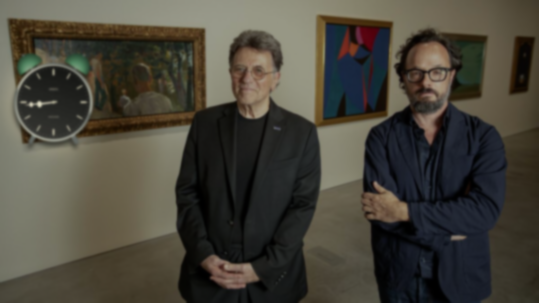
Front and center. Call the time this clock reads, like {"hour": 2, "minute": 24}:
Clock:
{"hour": 8, "minute": 44}
